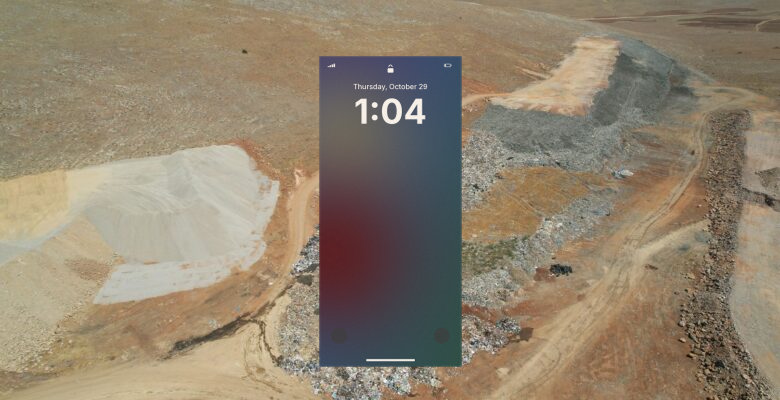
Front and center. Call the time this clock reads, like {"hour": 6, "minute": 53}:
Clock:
{"hour": 1, "minute": 4}
